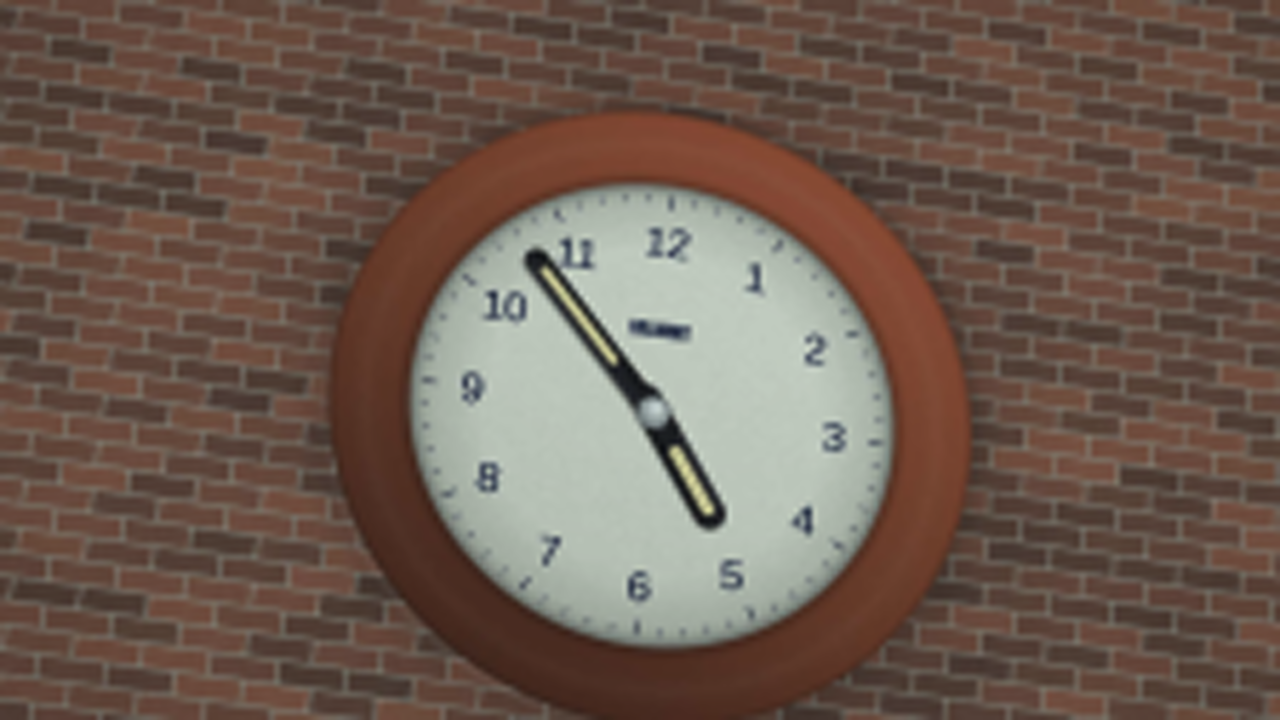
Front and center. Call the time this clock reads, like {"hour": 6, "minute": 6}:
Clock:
{"hour": 4, "minute": 53}
